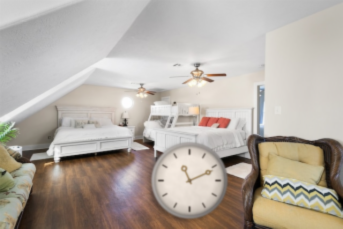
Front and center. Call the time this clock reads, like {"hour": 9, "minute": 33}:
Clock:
{"hour": 11, "minute": 11}
